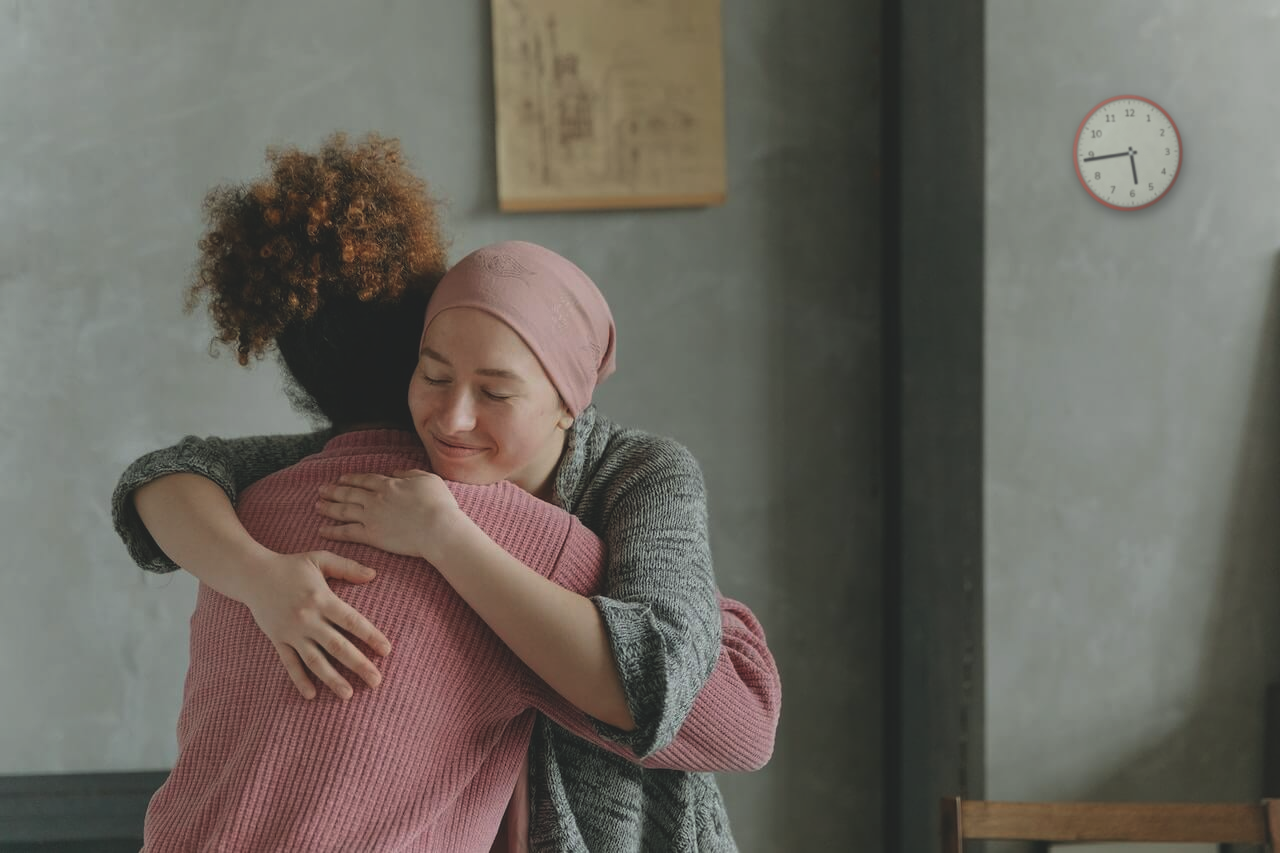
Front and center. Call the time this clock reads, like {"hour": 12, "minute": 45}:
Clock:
{"hour": 5, "minute": 44}
